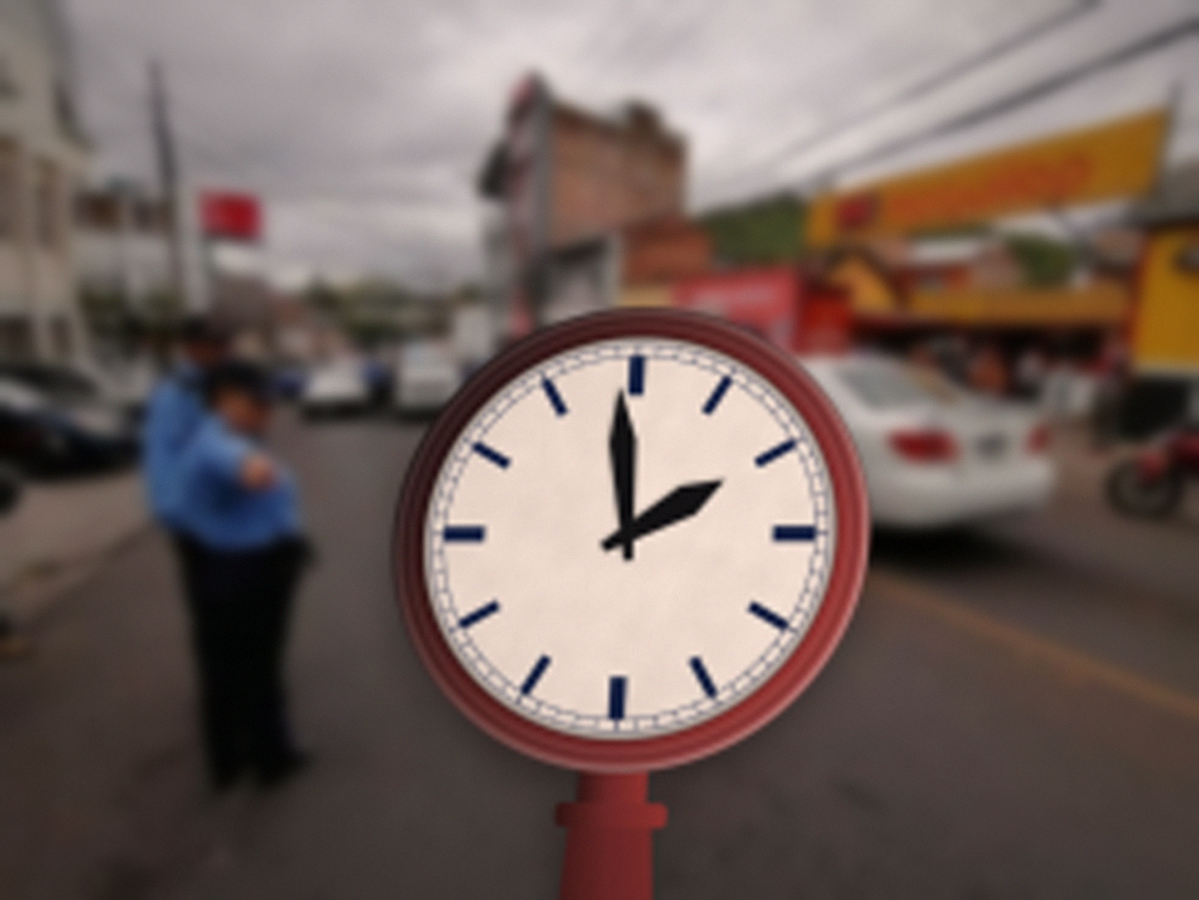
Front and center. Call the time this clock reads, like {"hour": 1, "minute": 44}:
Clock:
{"hour": 1, "minute": 59}
